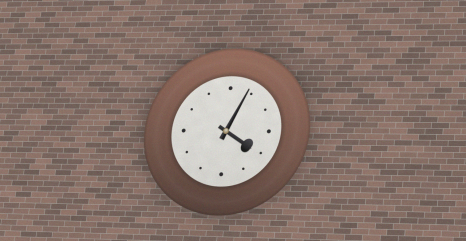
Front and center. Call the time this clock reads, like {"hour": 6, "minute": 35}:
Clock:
{"hour": 4, "minute": 4}
